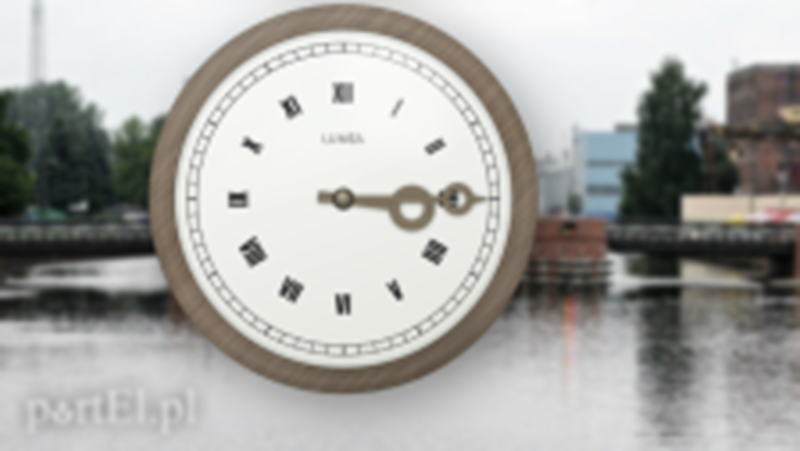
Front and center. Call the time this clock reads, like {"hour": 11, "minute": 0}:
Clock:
{"hour": 3, "minute": 15}
